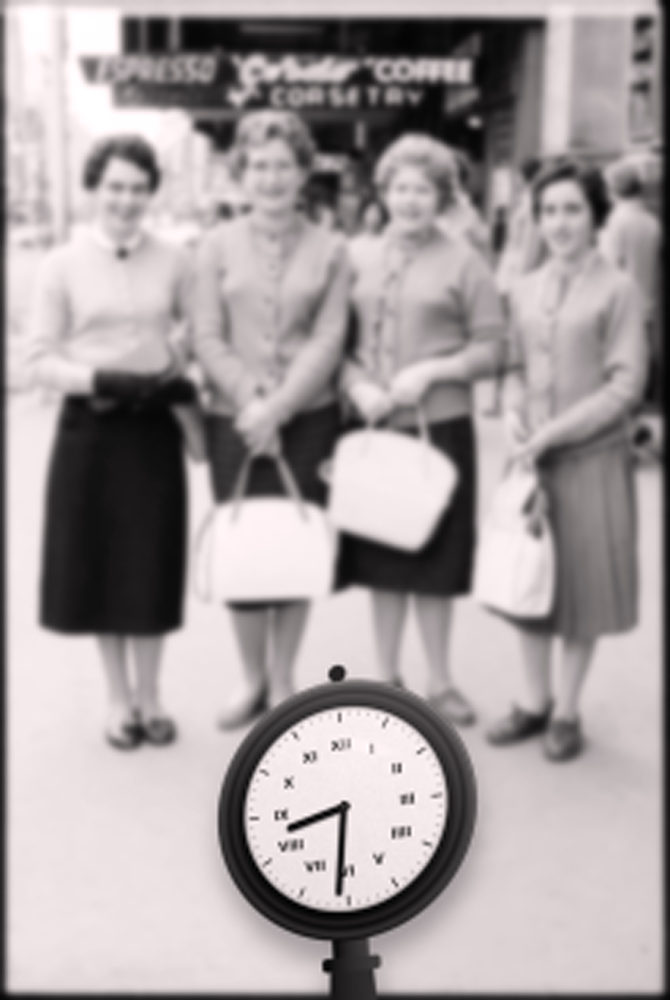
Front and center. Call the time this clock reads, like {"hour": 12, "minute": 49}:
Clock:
{"hour": 8, "minute": 31}
